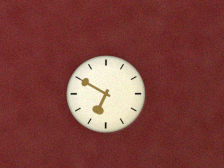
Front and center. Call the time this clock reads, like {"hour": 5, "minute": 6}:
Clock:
{"hour": 6, "minute": 50}
